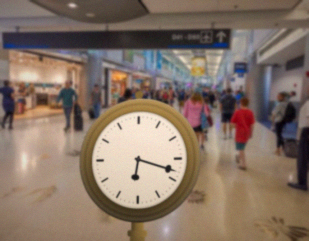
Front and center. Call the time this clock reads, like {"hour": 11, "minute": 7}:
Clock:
{"hour": 6, "minute": 18}
